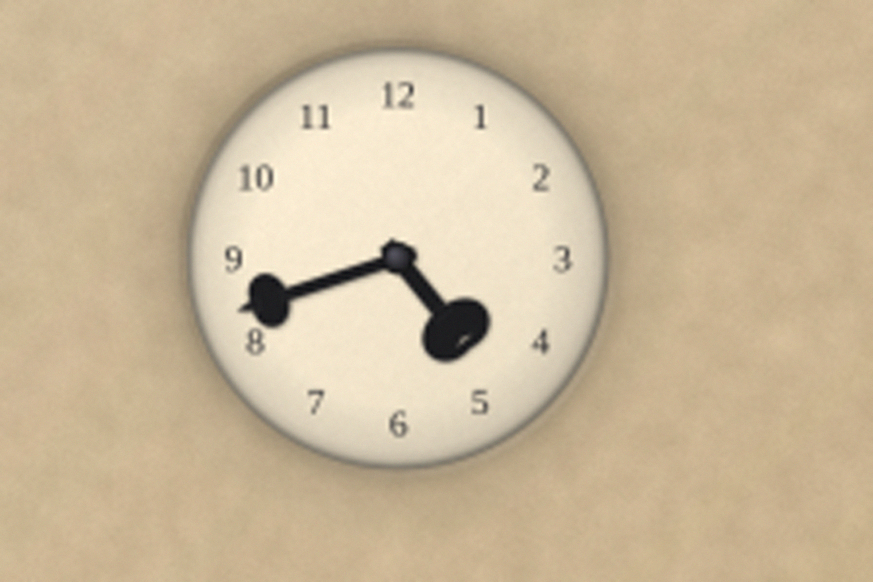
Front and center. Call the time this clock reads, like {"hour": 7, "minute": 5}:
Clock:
{"hour": 4, "minute": 42}
